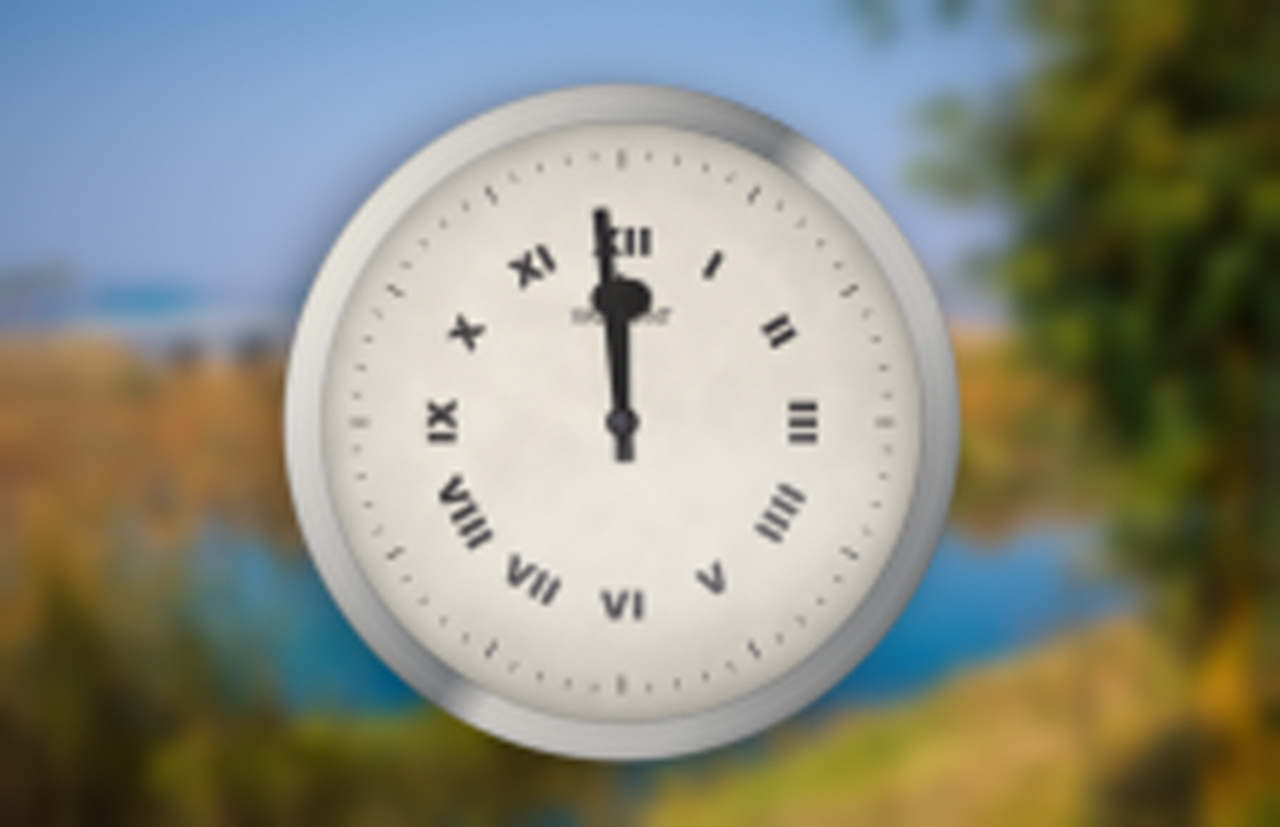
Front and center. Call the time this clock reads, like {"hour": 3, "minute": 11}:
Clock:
{"hour": 11, "minute": 59}
